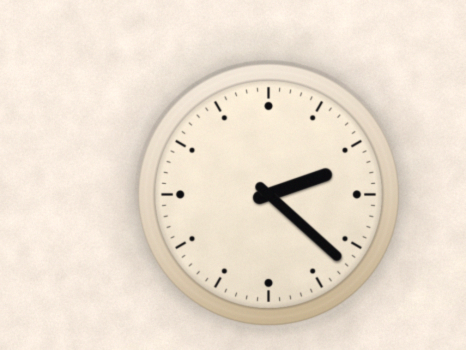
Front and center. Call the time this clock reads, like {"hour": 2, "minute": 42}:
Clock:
{"hour": 2, "minute": 22}
